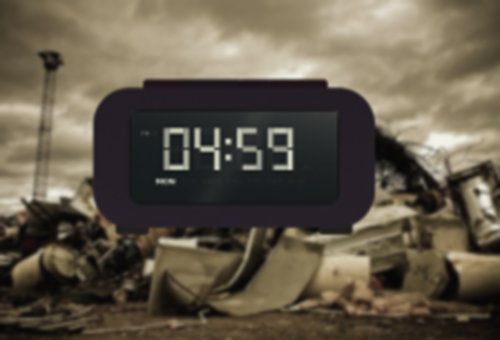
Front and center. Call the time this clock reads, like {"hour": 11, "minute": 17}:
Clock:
{"hour": 4, "minute": 59}
